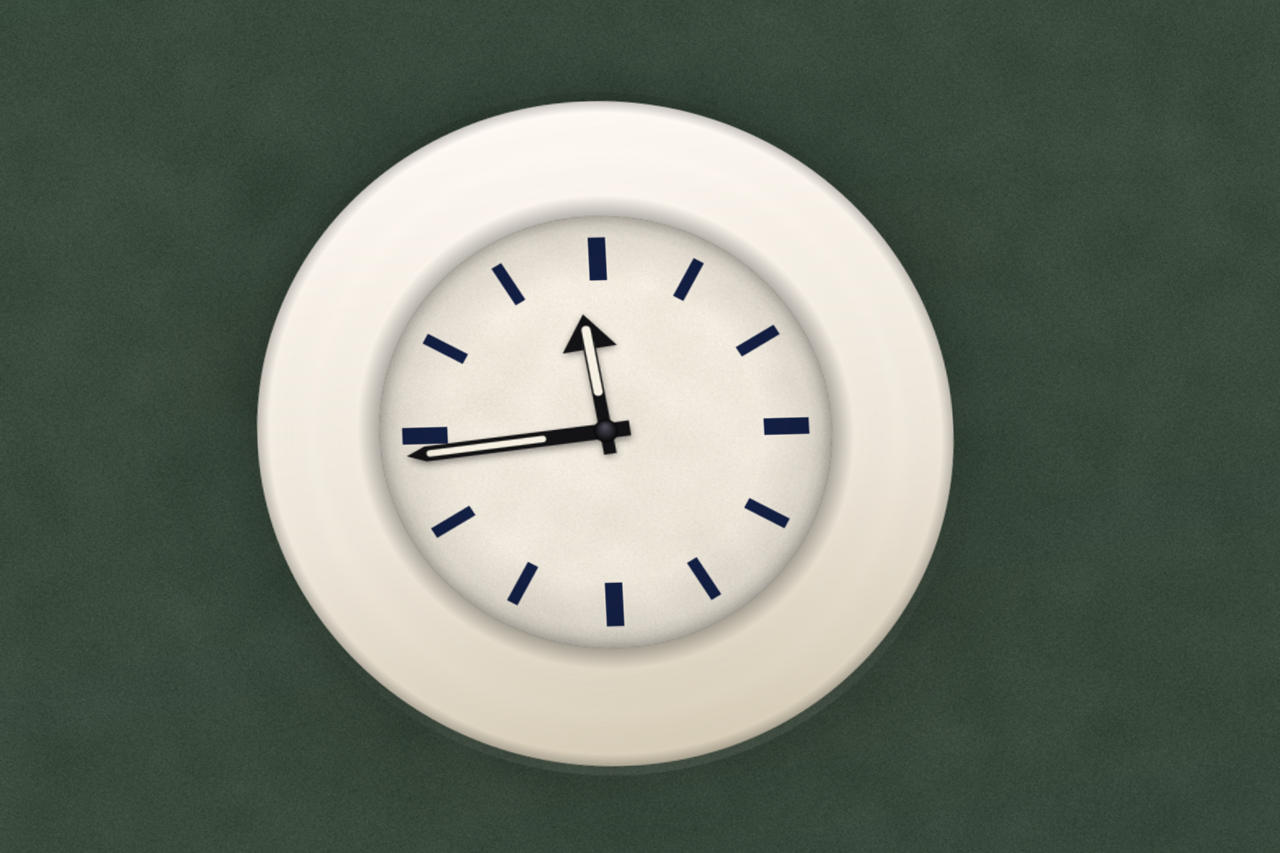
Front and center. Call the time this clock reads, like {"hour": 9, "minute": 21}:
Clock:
{"hour": 11, "minute": 44}
